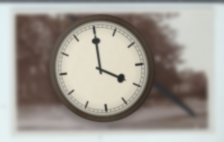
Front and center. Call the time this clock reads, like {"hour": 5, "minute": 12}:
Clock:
{"hour": 4, "minute": 0}
